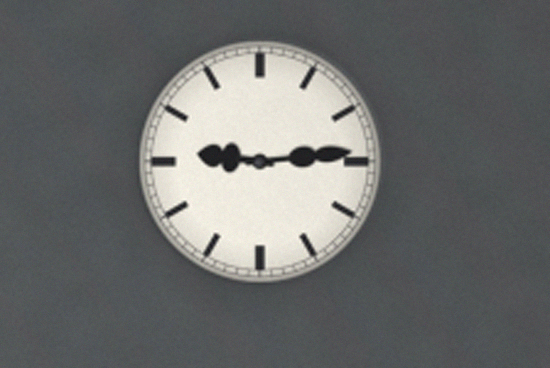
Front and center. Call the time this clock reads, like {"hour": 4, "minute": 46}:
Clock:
{"hour": 9, "minute": 14}
